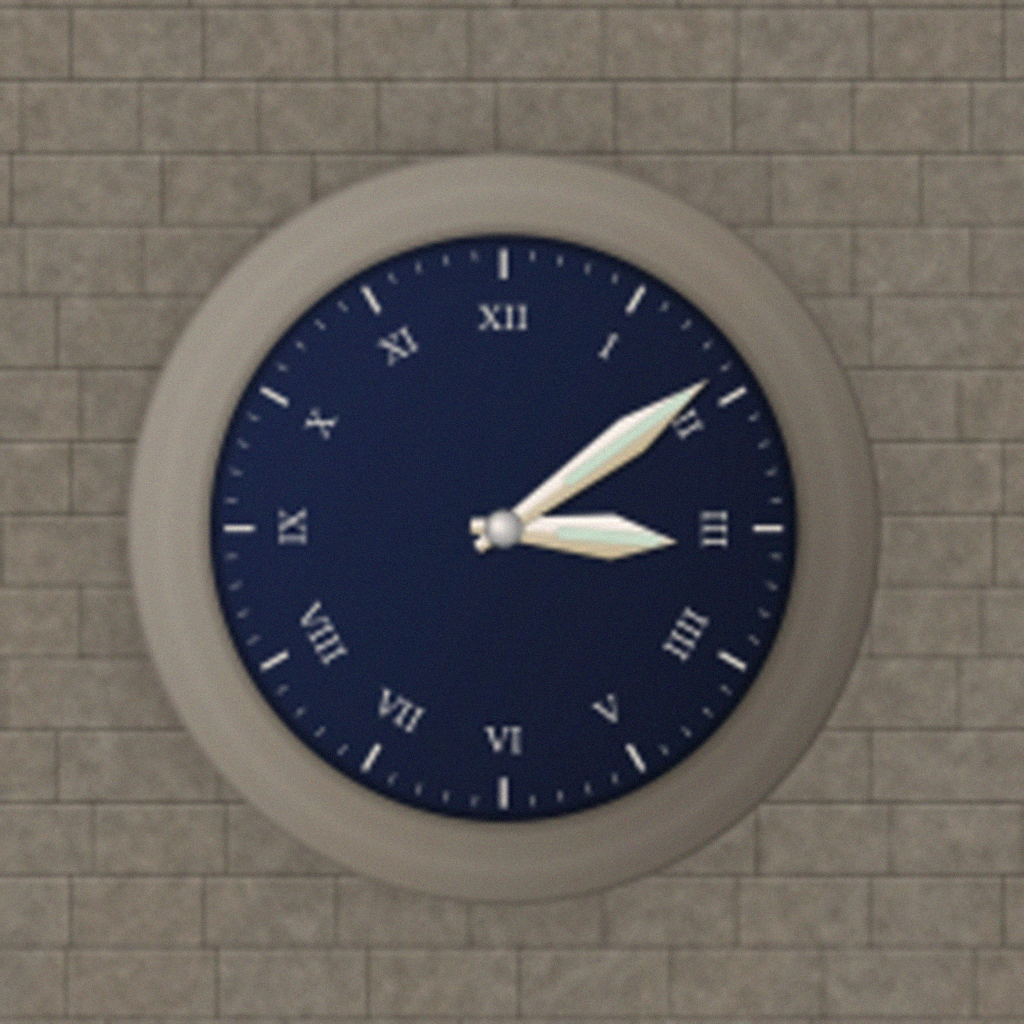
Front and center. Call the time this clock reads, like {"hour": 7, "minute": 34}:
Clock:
{"hour": 3, "minute": 9}
